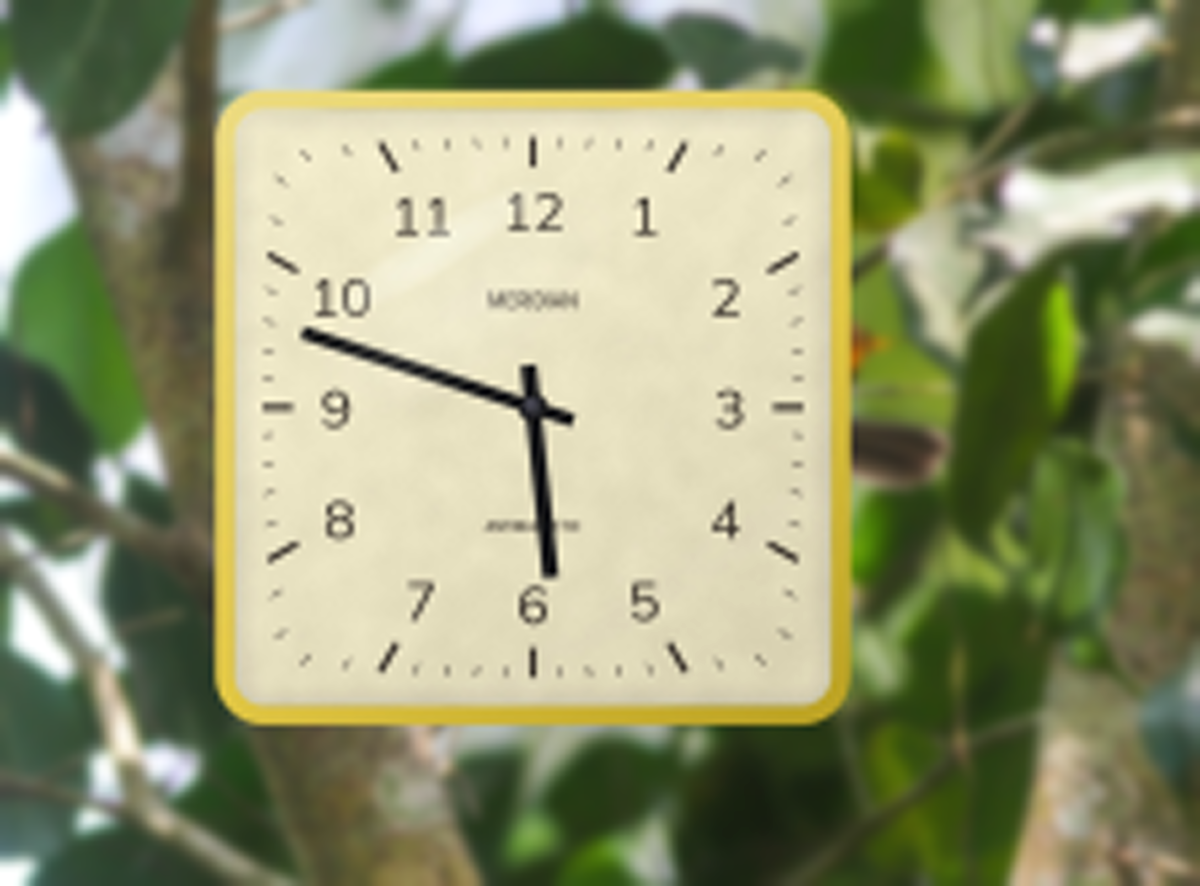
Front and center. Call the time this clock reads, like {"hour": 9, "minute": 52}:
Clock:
{"hour": 5, "minute": 48}
